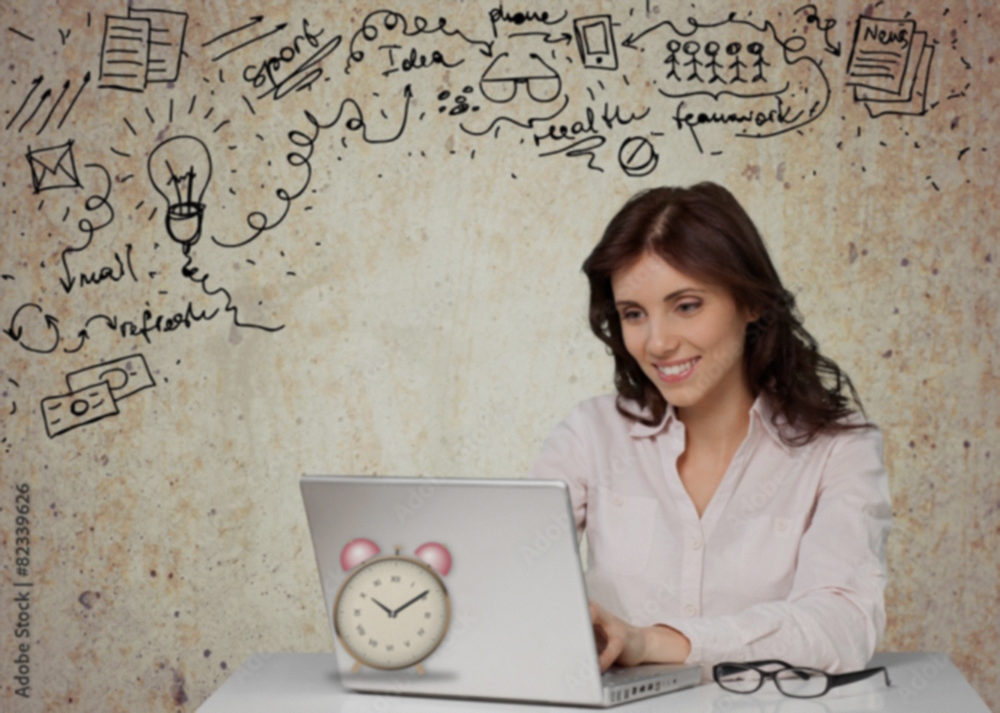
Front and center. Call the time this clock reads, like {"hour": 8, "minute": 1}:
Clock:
{"hour": 10, "minute": 9}
